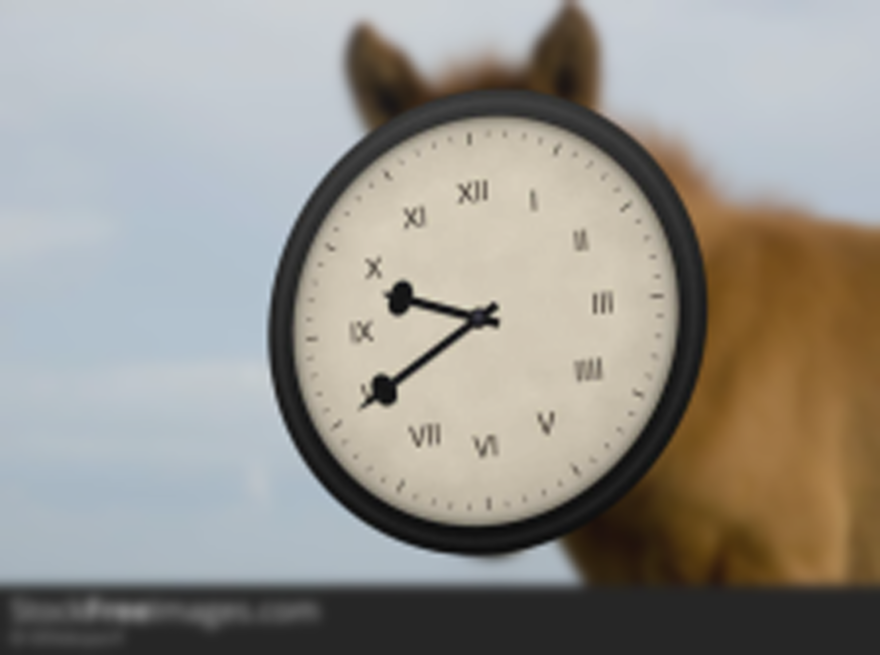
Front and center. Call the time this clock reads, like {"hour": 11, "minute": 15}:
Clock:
{"hour": 9, "minute": 40}
